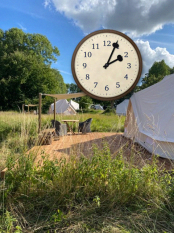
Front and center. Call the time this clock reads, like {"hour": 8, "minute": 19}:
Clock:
{"hour": 2, "minute": 4}
